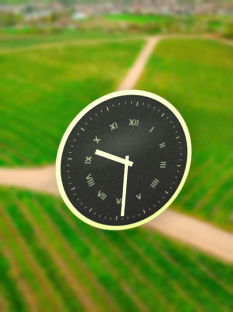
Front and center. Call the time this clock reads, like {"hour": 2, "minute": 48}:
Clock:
{"hour": 9, "minute": 29}
